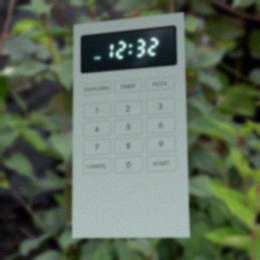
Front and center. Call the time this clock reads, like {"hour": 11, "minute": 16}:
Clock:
{"hour": 12, "minute": 32}
